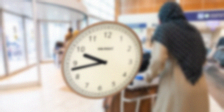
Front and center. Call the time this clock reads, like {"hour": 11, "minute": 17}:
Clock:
{"hour": 9, "minute": 43}
